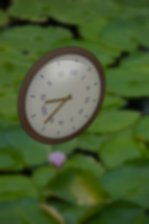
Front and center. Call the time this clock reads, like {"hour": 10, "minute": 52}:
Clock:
{"hour": 8, "minute": 36}
